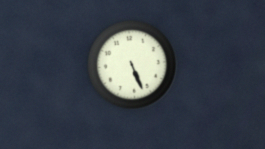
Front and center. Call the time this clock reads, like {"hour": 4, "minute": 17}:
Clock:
{"hour": 5, "minute": 27}
